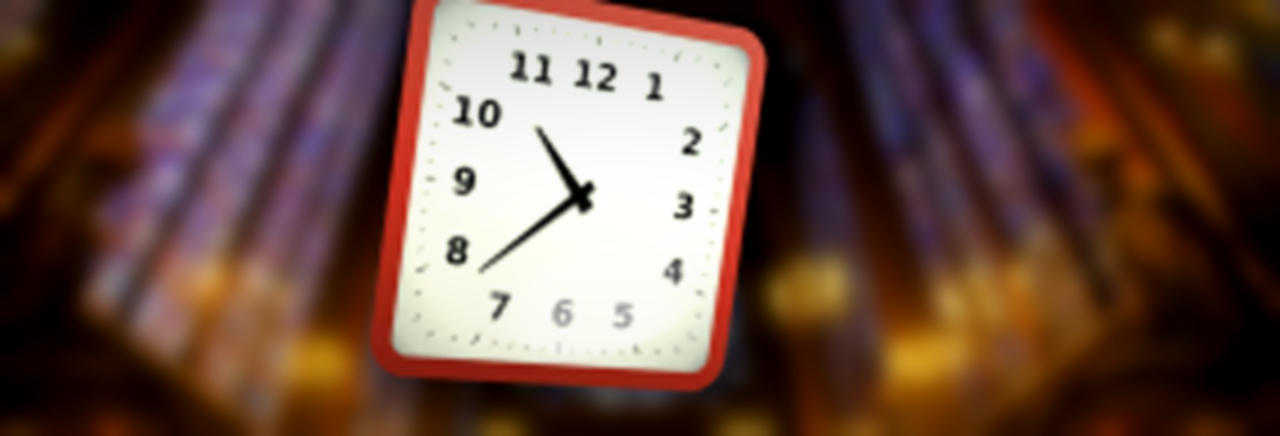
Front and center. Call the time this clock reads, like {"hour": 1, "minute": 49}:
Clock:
{"hour": 10, "minute": 38}
